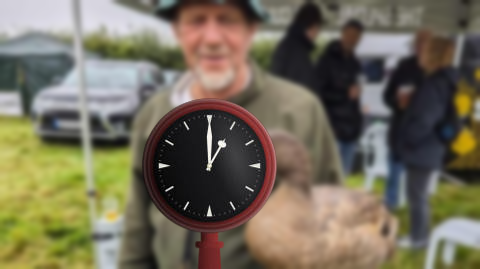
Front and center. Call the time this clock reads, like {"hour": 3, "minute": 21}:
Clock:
{"hour": 1, "minute": 0}
